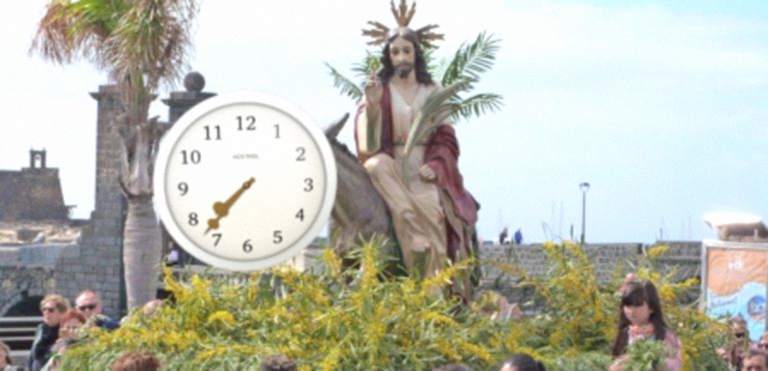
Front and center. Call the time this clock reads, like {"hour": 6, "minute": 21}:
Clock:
{"hour": 7, "minute": 37}
